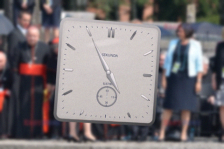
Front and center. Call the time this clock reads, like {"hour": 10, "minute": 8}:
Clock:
{"hour": 4, "minute": 55}
